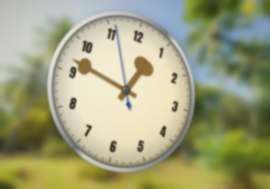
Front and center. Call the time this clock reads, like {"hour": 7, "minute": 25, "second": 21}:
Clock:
{"hour": 12, "minute": 46, "second": 56}
